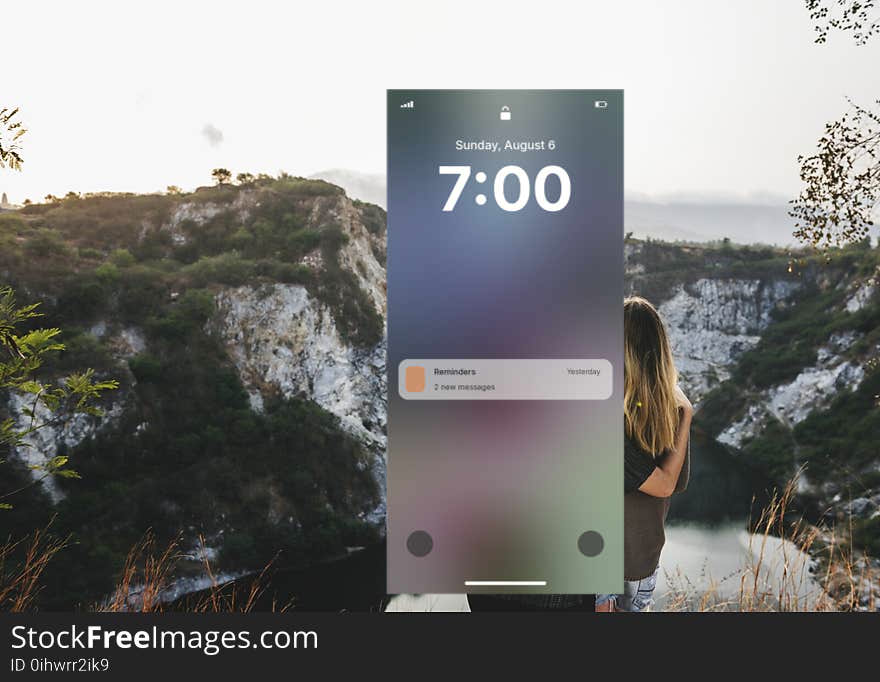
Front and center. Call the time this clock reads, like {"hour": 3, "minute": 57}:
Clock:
{"hour": 7, "minute": 0}
